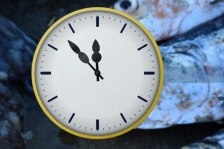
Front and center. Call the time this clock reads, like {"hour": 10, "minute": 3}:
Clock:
{"hour": 11, "minute": 53}
